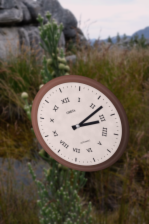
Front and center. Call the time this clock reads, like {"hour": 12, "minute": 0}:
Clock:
{"hour": 3, "minute": 12}
